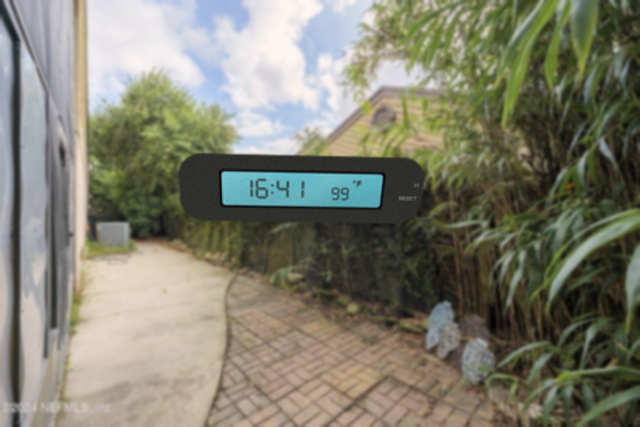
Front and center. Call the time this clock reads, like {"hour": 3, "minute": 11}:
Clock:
{"hour": 16, "minute": 41}
